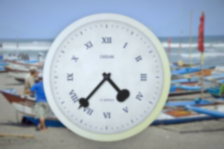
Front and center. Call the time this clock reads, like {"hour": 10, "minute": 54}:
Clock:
{"hour": 4, "minute": 37}
